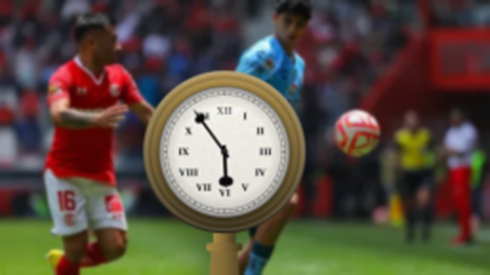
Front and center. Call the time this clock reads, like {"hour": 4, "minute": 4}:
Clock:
{"hour": 5, "minute": 54}
